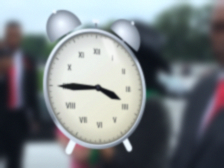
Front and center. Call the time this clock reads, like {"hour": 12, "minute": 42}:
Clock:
{"hour": 3, "minute": 45}
